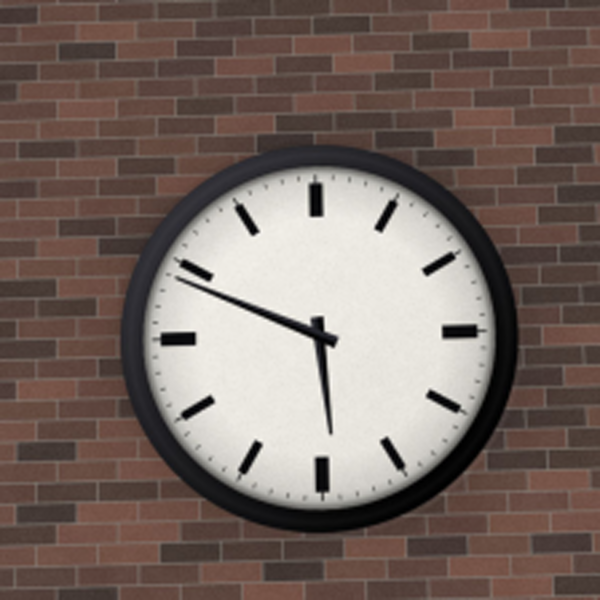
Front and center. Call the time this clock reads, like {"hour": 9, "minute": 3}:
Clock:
{"hour": 5, "minute": 49}
